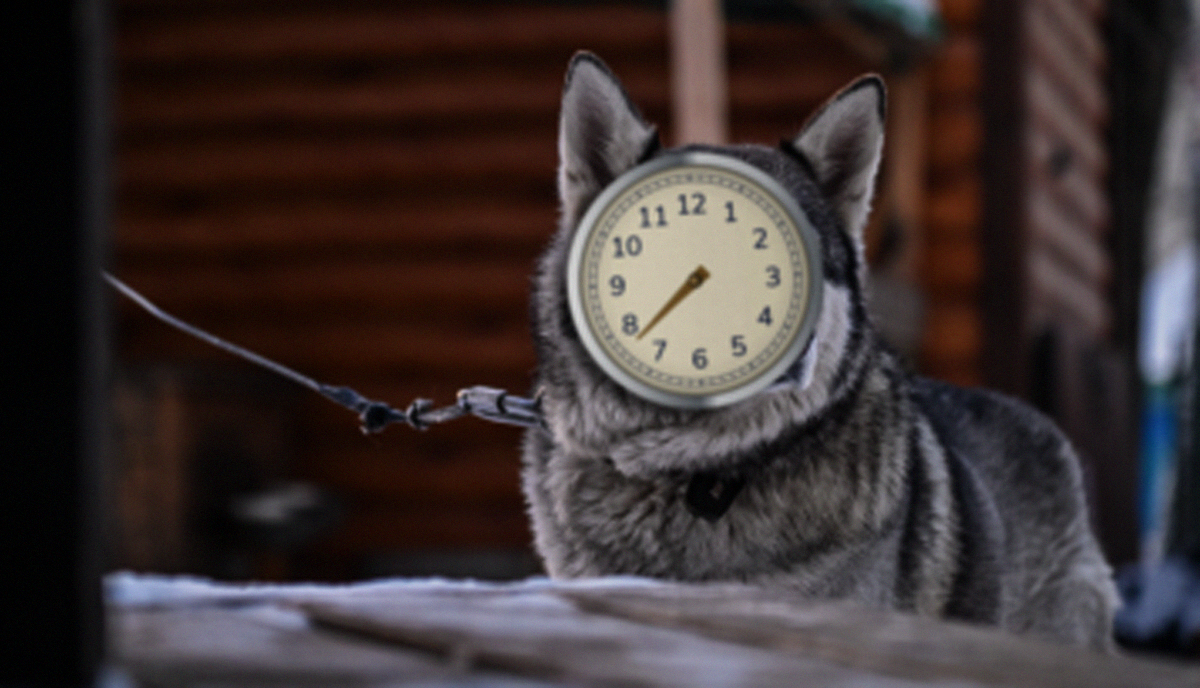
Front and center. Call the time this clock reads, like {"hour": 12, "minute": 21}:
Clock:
{"hour": 7, "minute": 38}
